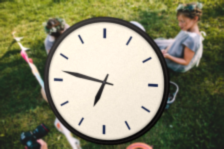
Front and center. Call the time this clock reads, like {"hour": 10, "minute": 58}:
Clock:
{"hour": 6, "minute": 47}
